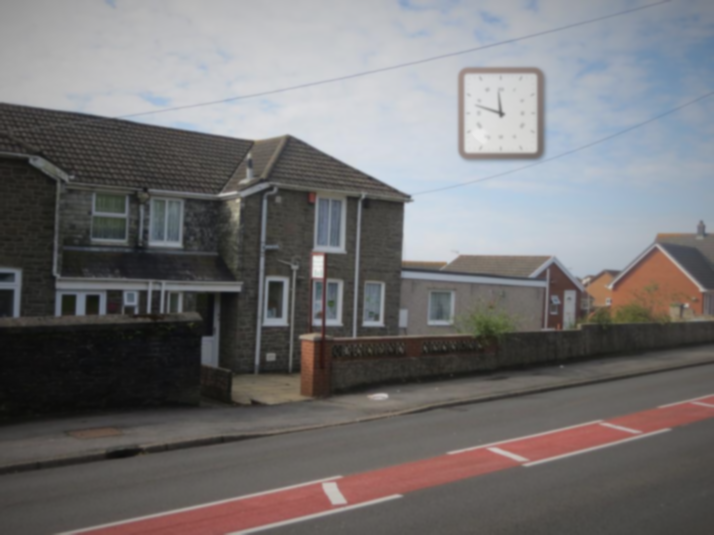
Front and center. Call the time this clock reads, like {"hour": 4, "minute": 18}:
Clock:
{"hour": 11, "minute": 48}
